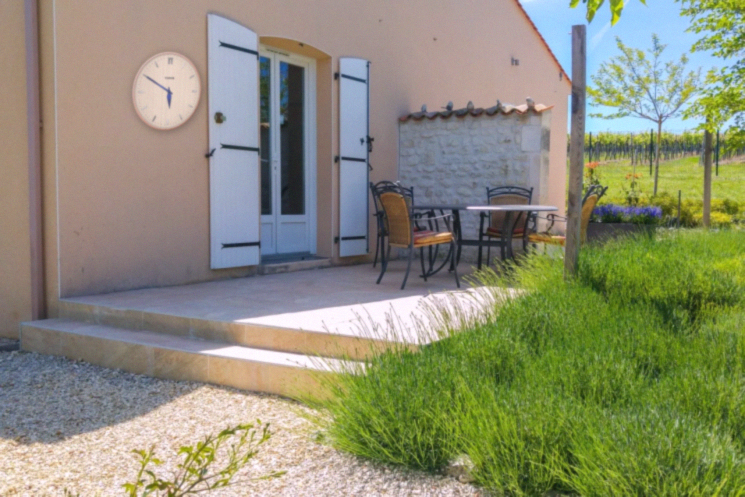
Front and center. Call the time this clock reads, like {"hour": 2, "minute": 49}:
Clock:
{"hour": 5, "minute": 50}
